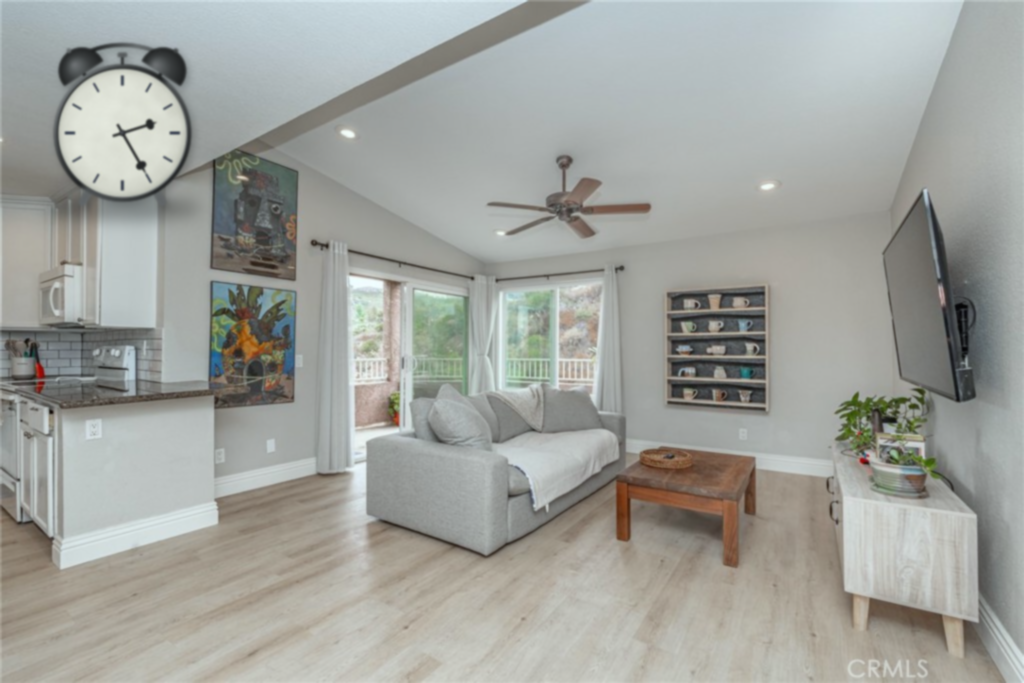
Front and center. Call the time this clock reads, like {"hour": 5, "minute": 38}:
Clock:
{"hour": 2, "minute": 25}
